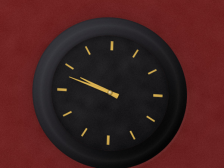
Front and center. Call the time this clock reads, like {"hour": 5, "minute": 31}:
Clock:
{"hour": 9, "minute": 48}
